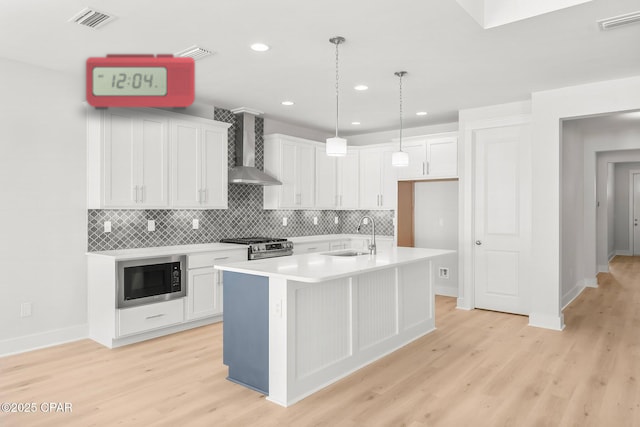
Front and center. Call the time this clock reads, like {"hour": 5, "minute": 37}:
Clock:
{"hour": 12, "minute": 4}
